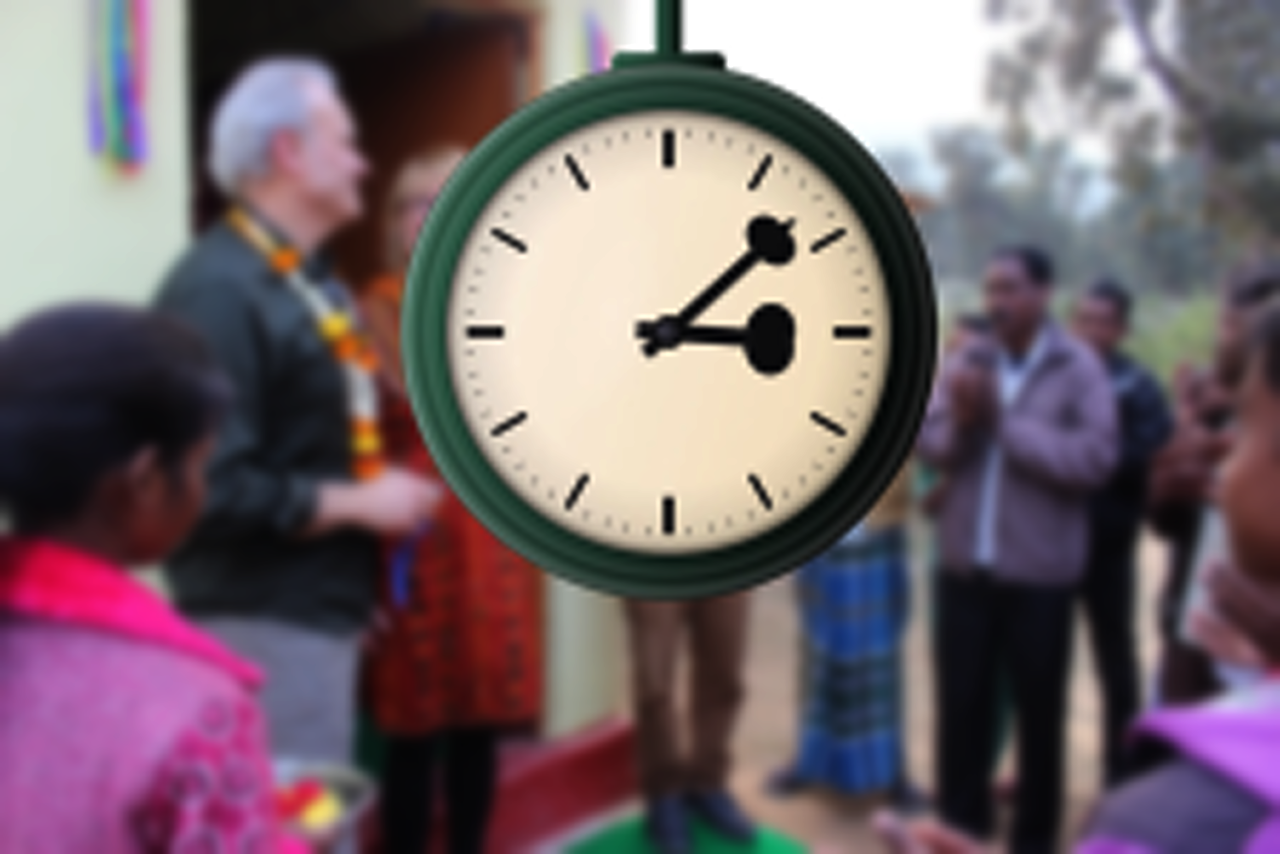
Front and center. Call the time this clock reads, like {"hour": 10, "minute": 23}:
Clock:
{"hour": 3, "minute": 8}
